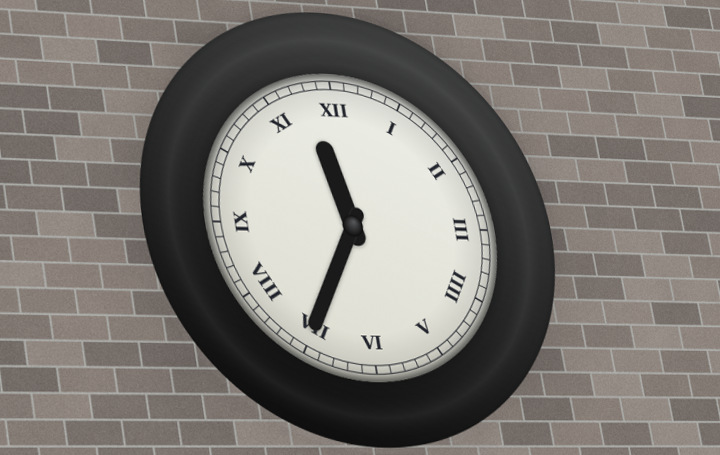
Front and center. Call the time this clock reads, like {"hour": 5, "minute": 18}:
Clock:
{"hour": 11, "minute": 35}
